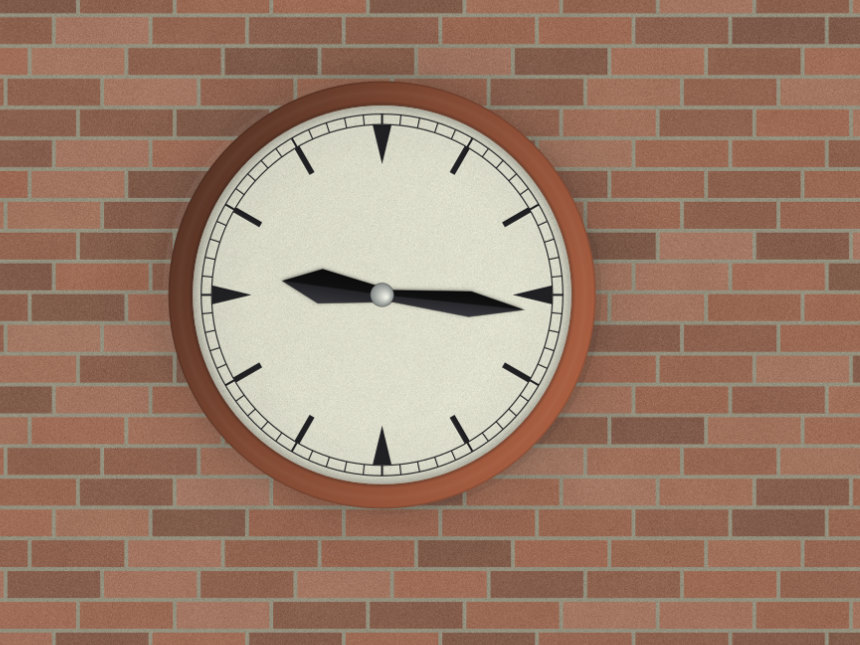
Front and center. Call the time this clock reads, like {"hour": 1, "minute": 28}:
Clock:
{"hour": 9, "minute": 16}
